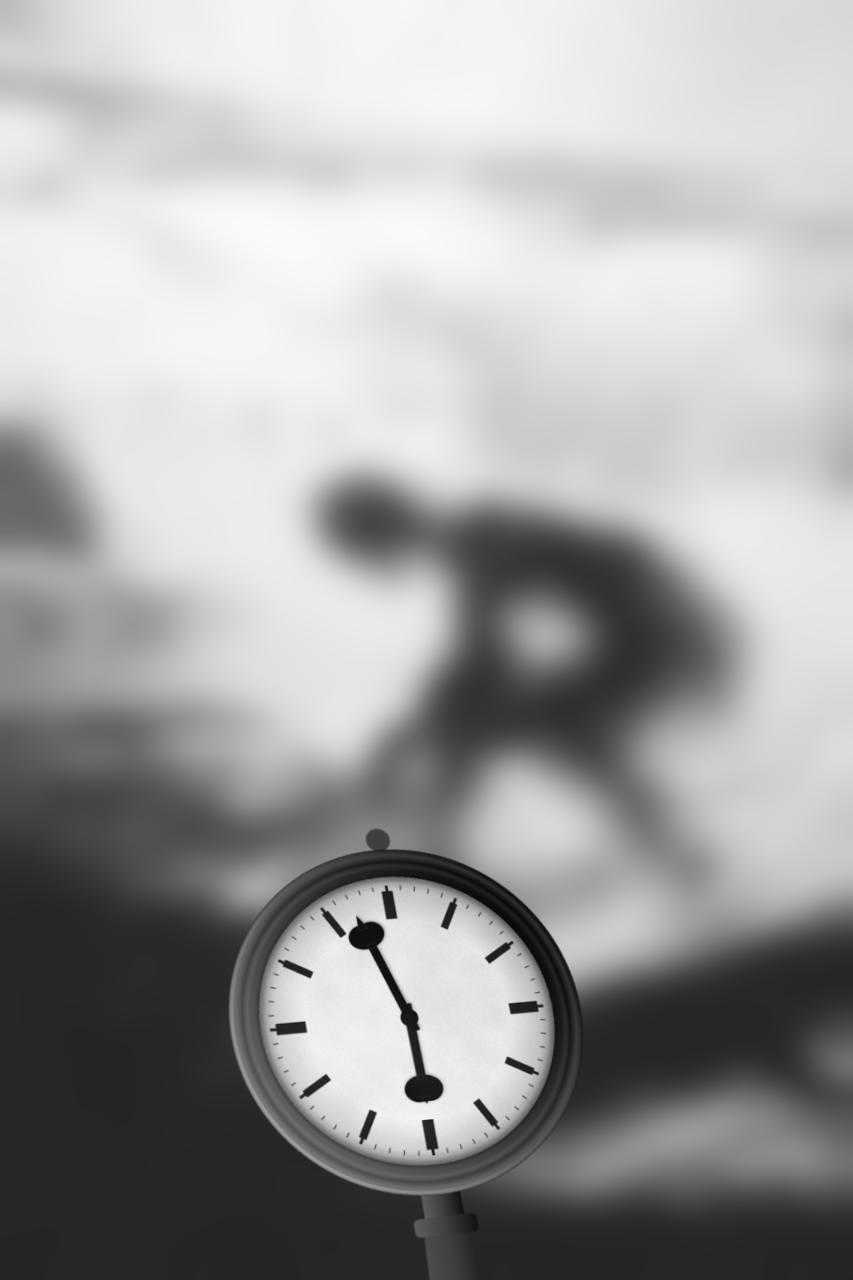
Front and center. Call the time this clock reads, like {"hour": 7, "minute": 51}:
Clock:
{"hour": 5, "minute": 57}
